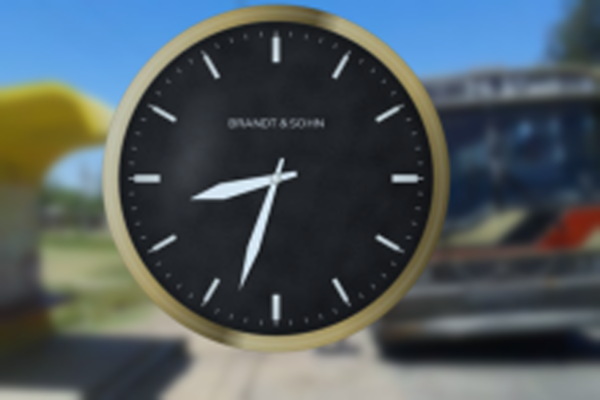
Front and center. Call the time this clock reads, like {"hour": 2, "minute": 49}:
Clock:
{"hour": 8, "minute": 33}
